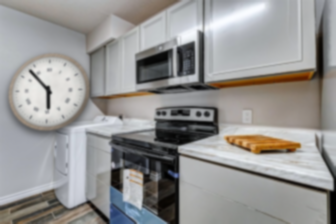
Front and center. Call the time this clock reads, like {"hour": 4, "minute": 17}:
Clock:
{"hour": 5, "minute": 53}
